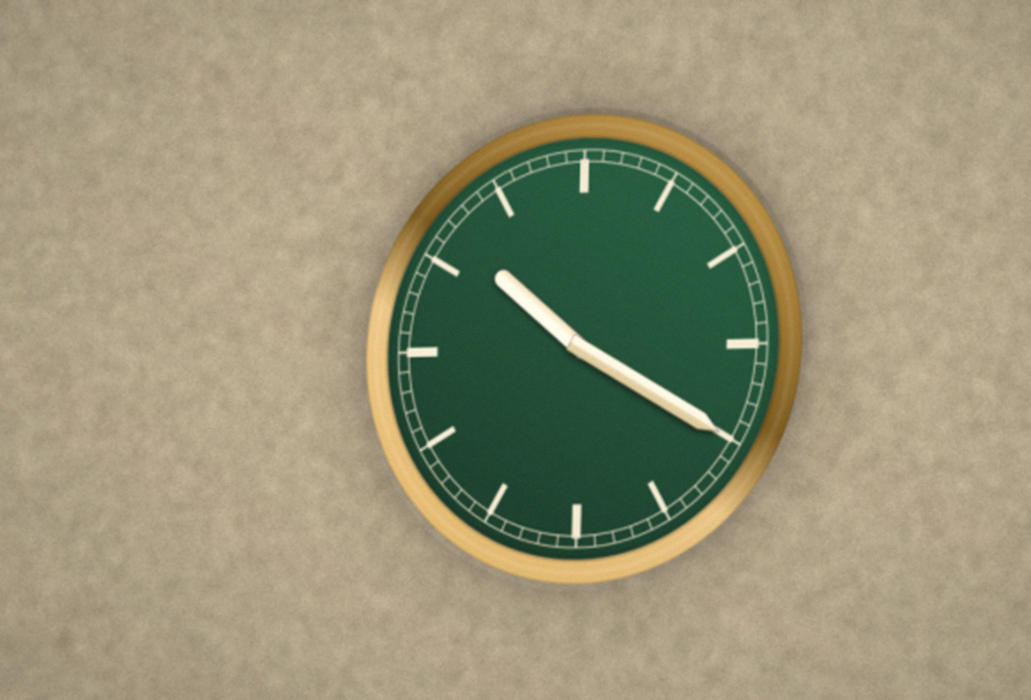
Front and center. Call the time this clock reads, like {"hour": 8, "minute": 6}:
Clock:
{"hour": 10, "minute": 20}
